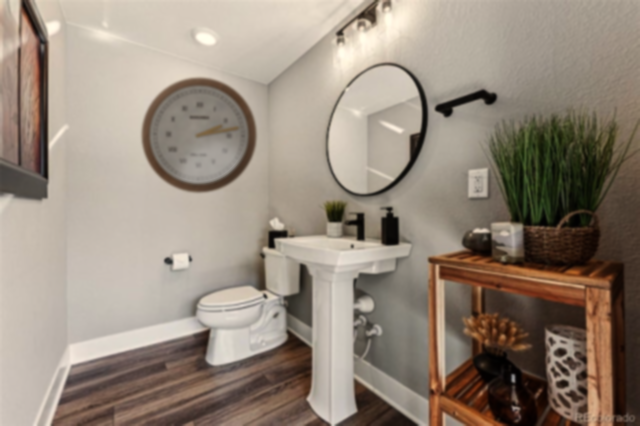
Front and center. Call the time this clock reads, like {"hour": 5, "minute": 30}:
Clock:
{"hour": 2, "minute": 13}
